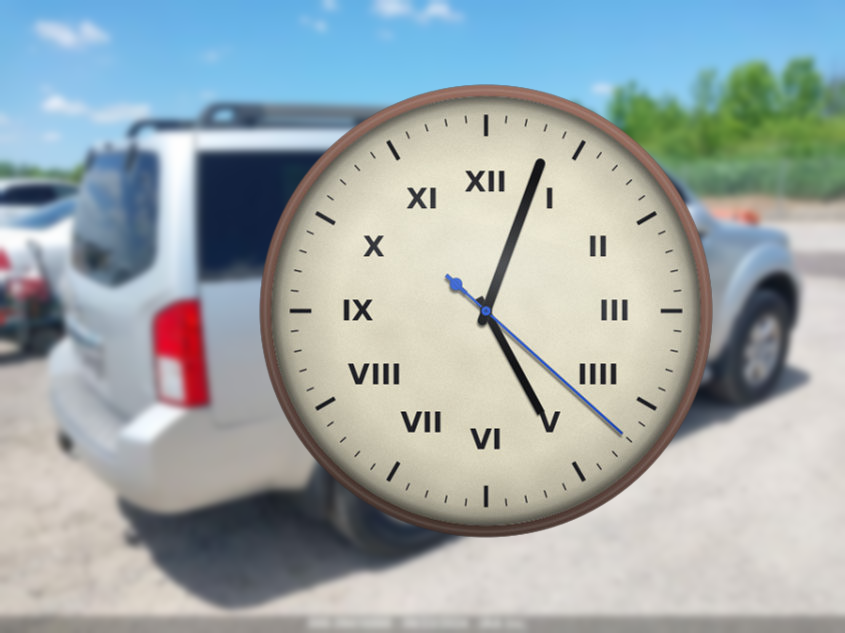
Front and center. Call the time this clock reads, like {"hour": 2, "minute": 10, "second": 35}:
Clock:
{"hour": 5, "minute": 3, "second": 22}
